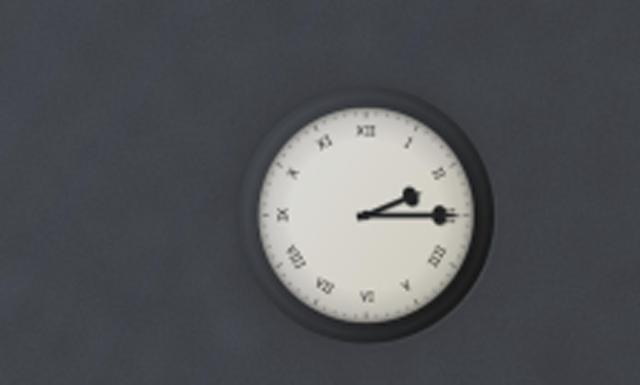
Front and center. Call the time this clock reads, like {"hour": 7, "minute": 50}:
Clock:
{"hour": 2, "minute": 15}
